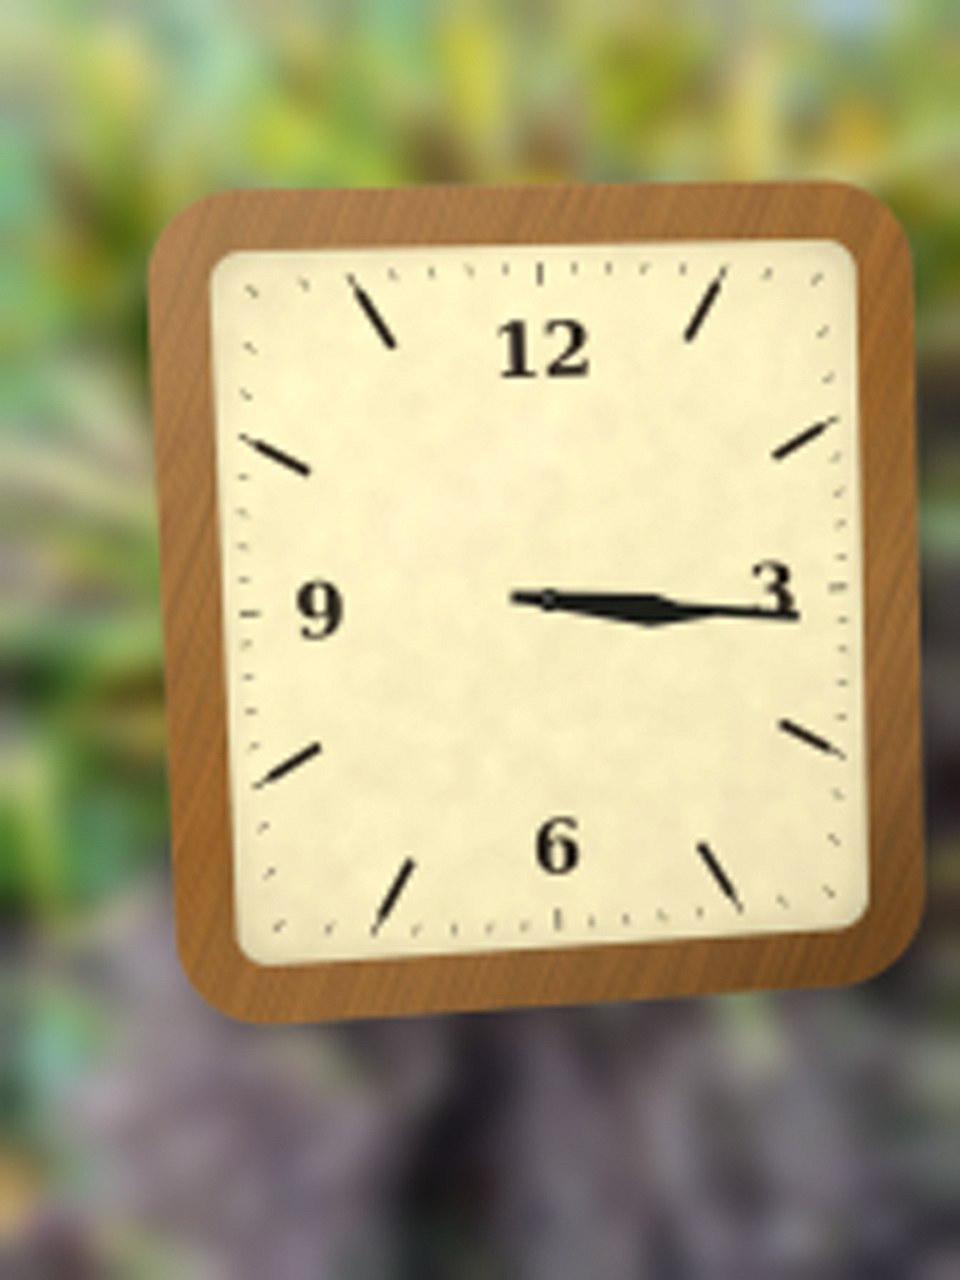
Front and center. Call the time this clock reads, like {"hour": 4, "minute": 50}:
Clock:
{"hour": 3, "minute": 16}
